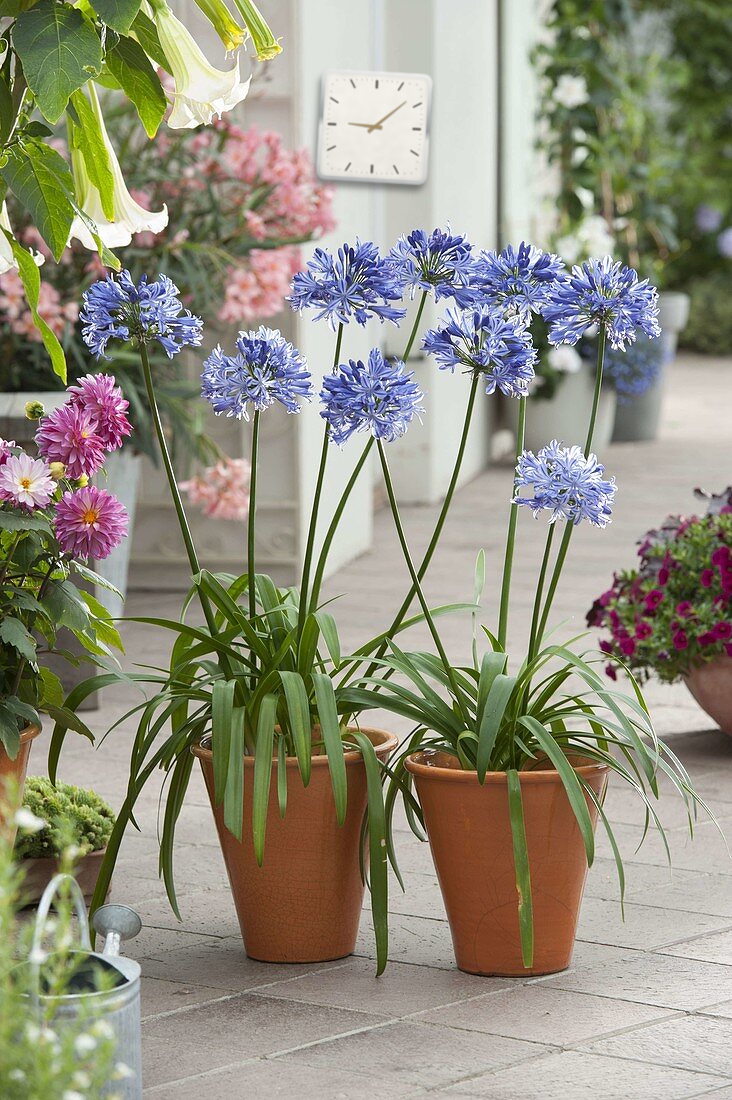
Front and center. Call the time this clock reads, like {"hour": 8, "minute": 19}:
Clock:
{"hour": 9, "minute": 8}
